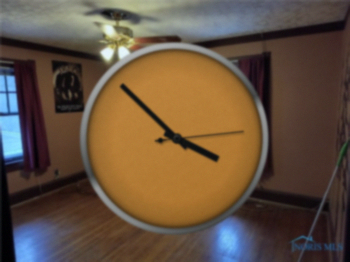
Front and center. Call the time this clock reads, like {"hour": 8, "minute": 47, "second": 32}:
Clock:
{"hour": 3, "minute": 52, "second": 14}
